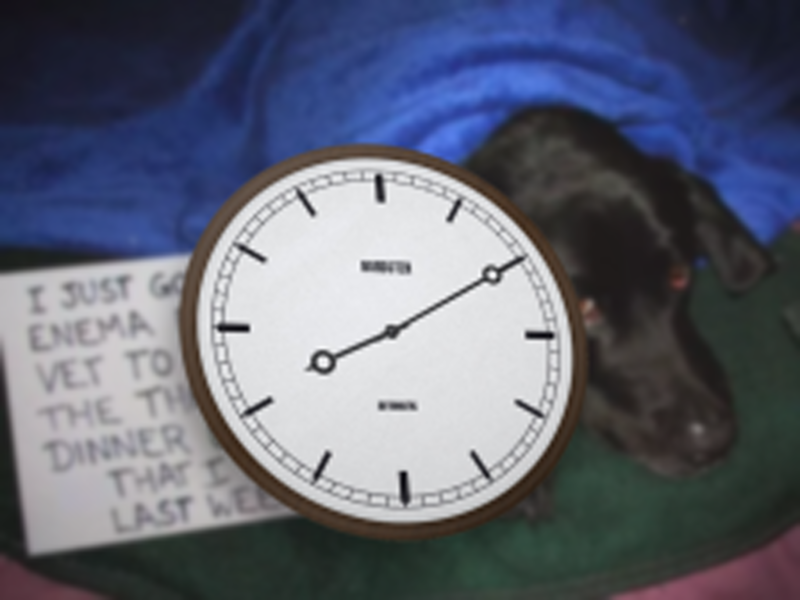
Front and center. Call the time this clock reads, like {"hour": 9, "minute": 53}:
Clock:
{"hour": 8, "minute": 10}
